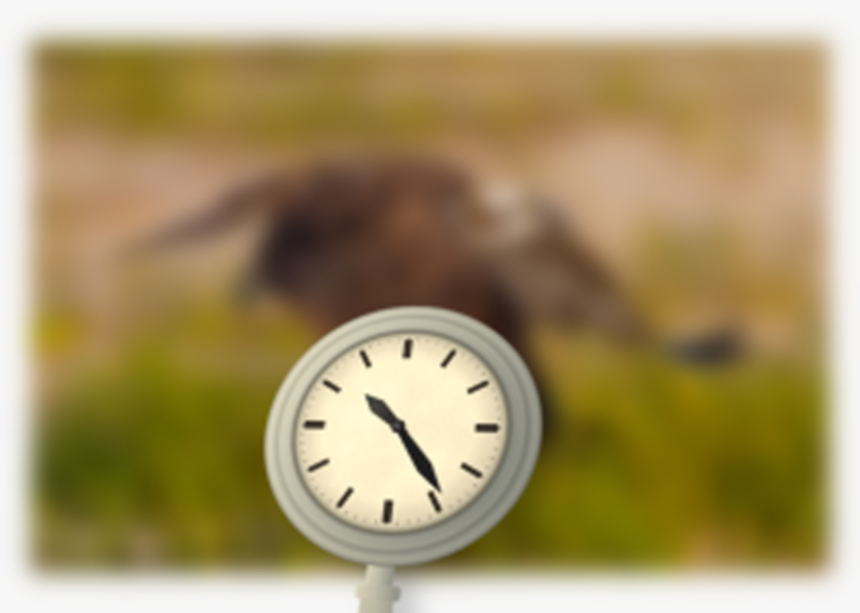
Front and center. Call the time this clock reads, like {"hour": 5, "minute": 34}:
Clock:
{"hour": 10, "minute": 24}
